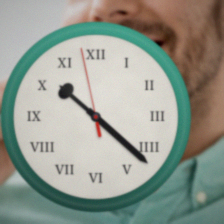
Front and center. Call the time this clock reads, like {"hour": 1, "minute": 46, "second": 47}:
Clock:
{"hour": 10, "minute": 21, "second": 58}
